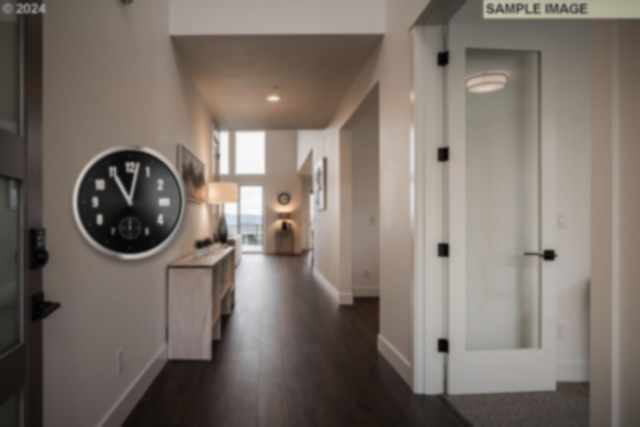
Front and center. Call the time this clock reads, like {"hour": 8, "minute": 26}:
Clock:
{"hour": 11, "minute": 2}
